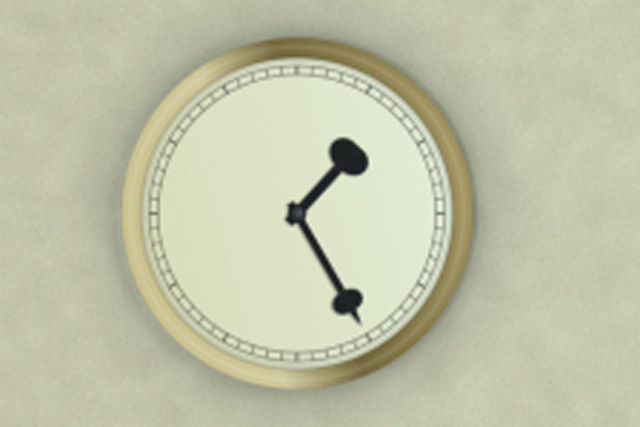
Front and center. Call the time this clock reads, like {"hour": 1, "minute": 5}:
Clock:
{"hour": 1, "minute": 25}
